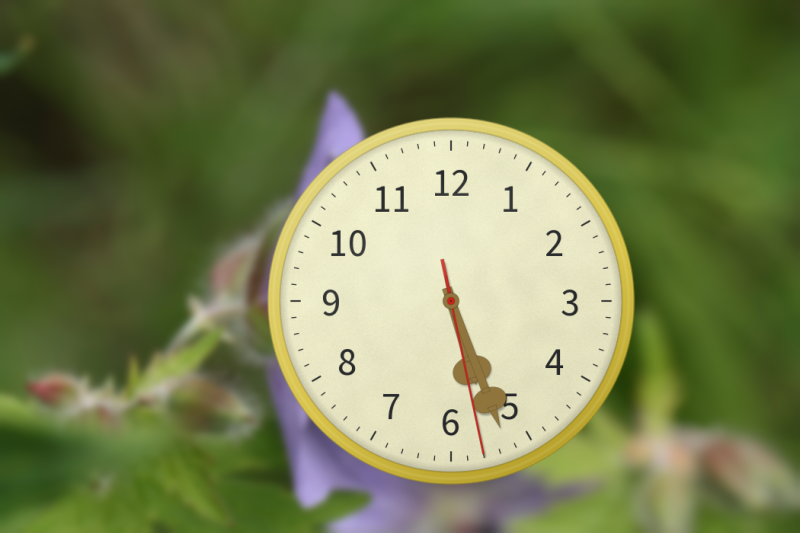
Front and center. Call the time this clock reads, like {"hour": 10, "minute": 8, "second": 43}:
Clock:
{"hour": 5, "minute": 26, "second": 28}
